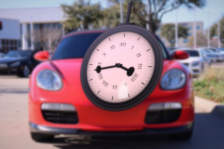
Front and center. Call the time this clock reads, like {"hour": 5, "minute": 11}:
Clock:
{"hour": 3, "minute": 43}
